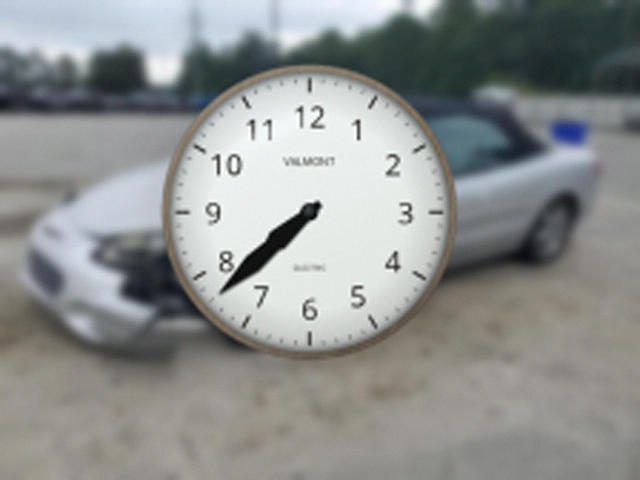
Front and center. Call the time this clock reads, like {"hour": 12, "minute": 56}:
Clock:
{"hour": 7, "minute": 38}
